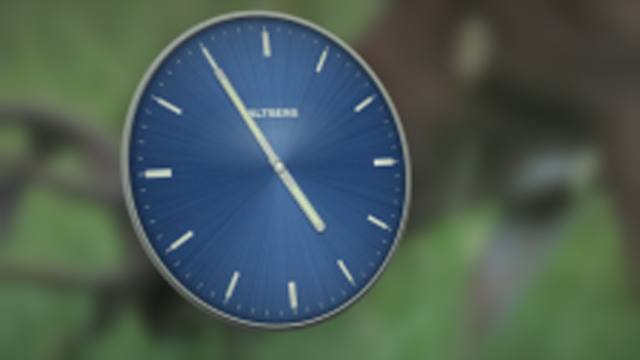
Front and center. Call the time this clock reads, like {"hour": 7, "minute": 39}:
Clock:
{"hour": 4, "minute": 55}
